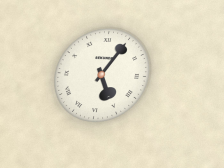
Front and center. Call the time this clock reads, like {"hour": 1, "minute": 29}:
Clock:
{"hour": 5, "minute": 5}
